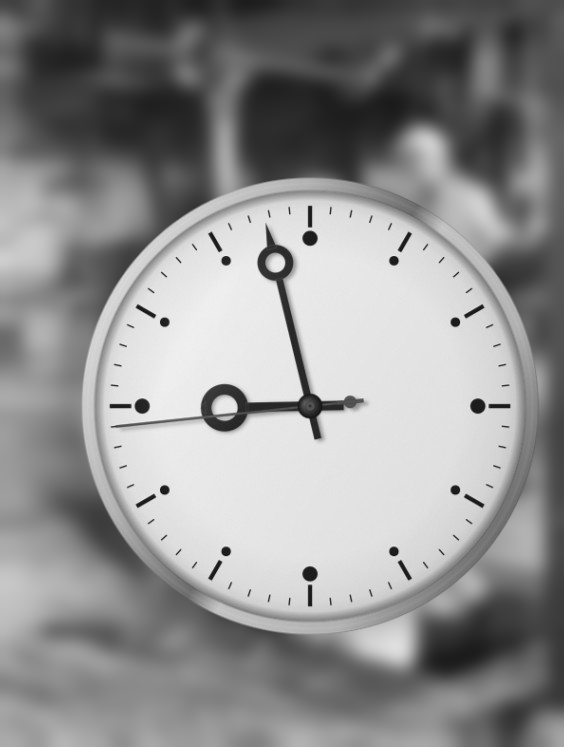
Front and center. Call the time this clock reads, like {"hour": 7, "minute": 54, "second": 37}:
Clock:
{"hour": 8, "minute": 57, "second": 44}
